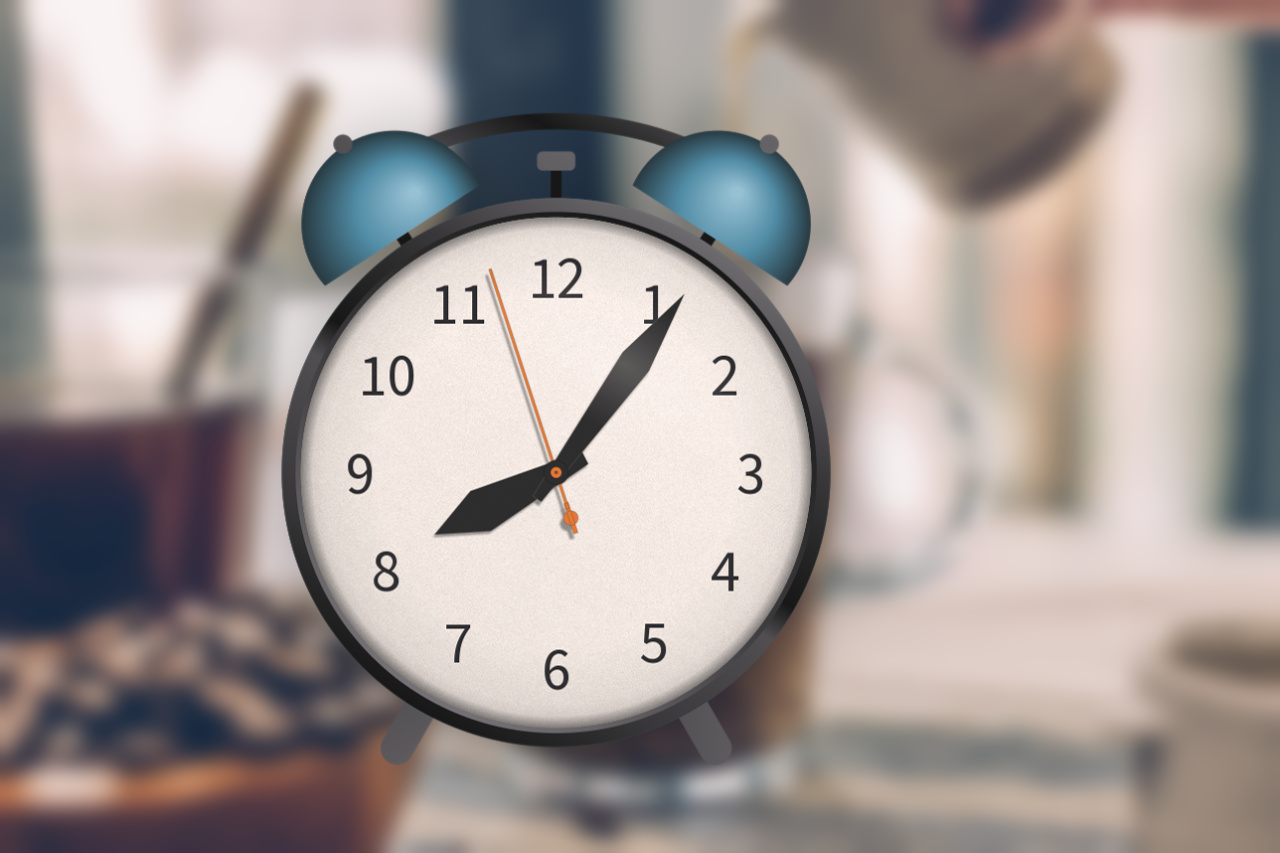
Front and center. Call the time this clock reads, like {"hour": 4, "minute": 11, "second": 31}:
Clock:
{"hour": 8, "minute": 5, "second": 57}
